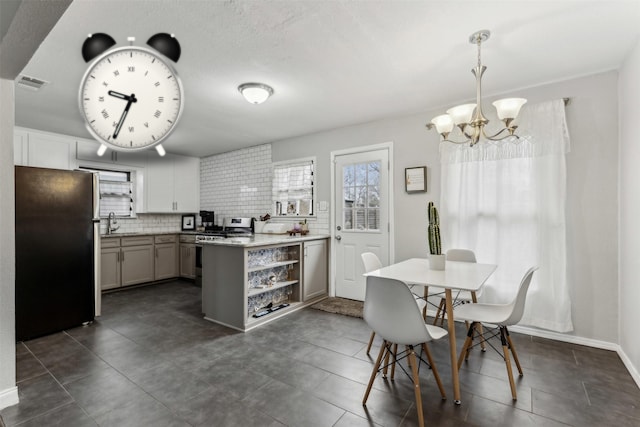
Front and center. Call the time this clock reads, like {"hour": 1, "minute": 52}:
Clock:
{"hour": 9, "minute": 34}
